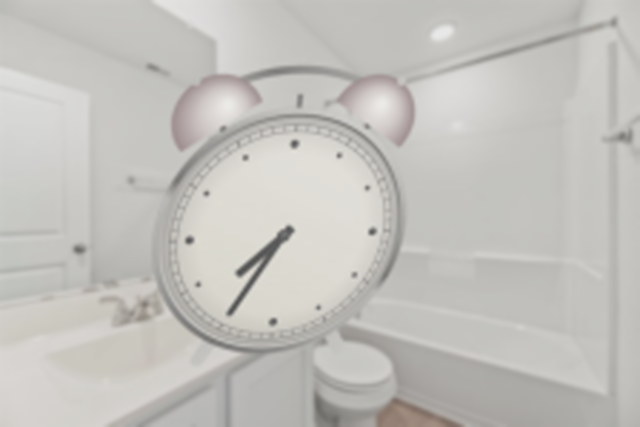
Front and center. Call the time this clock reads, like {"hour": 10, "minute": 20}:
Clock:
{"hour": 7, "minute": 35}
